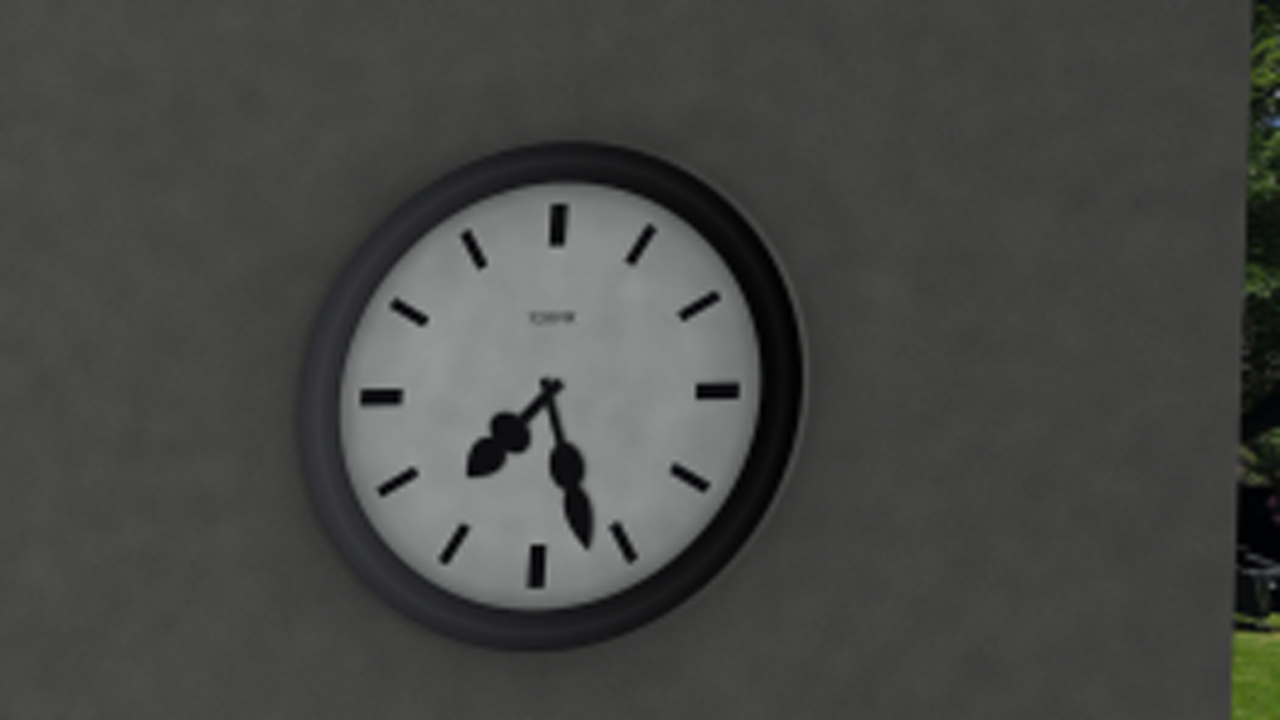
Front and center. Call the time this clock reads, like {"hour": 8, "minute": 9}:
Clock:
{"hour": 7, "minute": 27}
